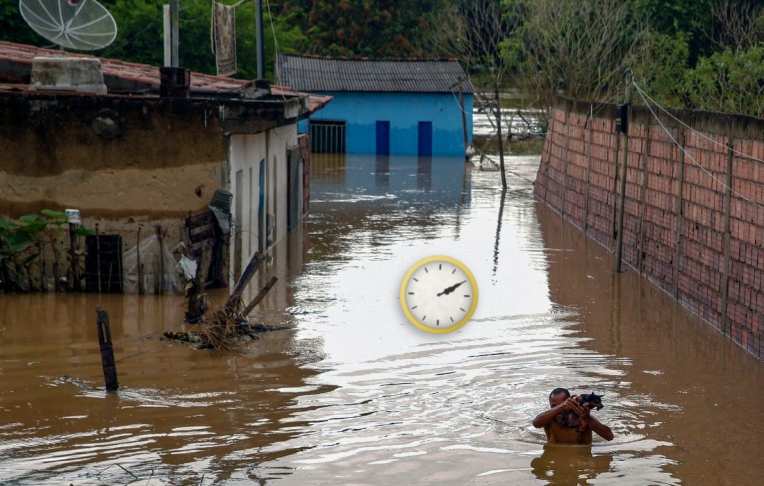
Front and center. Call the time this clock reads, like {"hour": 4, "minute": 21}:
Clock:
{"hour": 2, "minute": 10}
